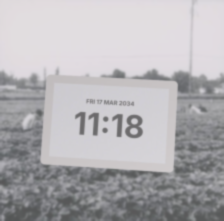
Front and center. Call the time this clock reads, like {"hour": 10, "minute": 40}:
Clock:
{"hour": 11, "minute": 18}
